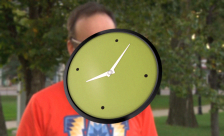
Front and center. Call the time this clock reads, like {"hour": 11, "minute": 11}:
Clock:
{"hour": 8, "minute": 4}
